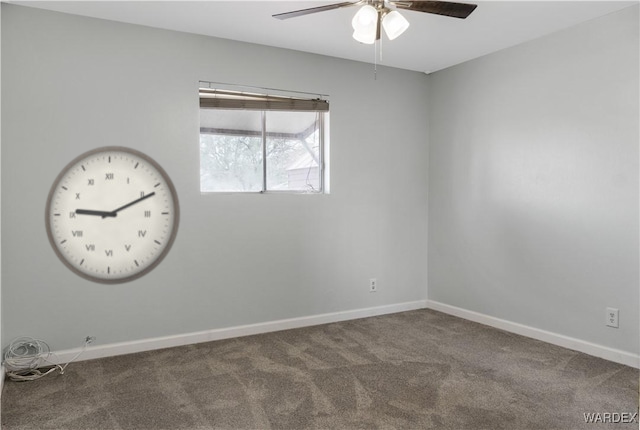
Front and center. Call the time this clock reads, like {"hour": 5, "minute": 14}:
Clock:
{"hour": 9, "minute": 11}
